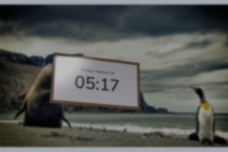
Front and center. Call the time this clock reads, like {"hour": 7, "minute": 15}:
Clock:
{"hour": 5, "minute": 17}
